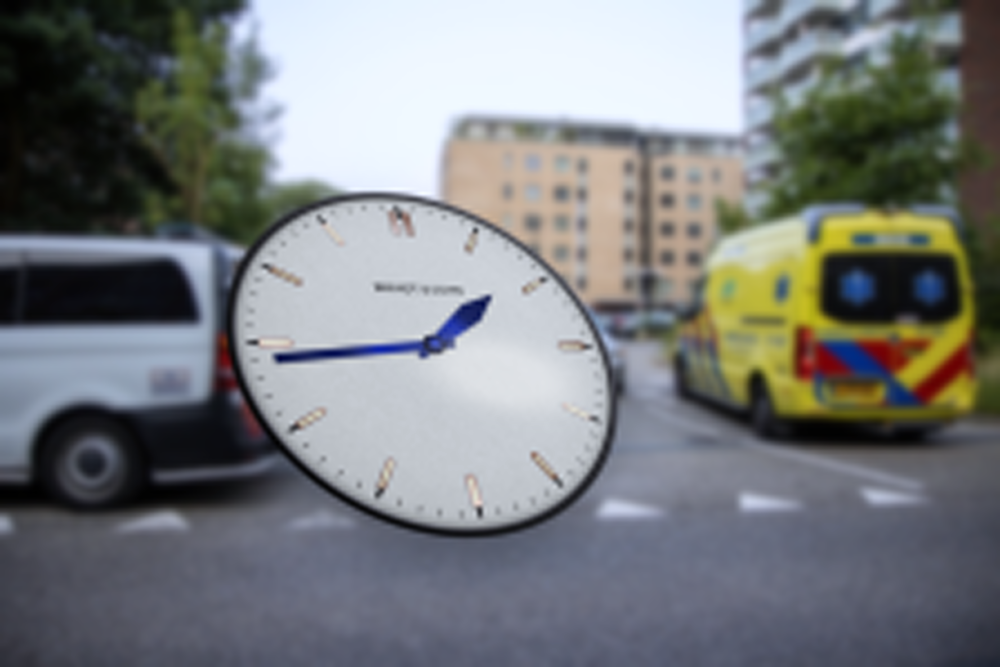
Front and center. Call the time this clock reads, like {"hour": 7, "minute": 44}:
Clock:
{"hour": 1, "minute": 44}
